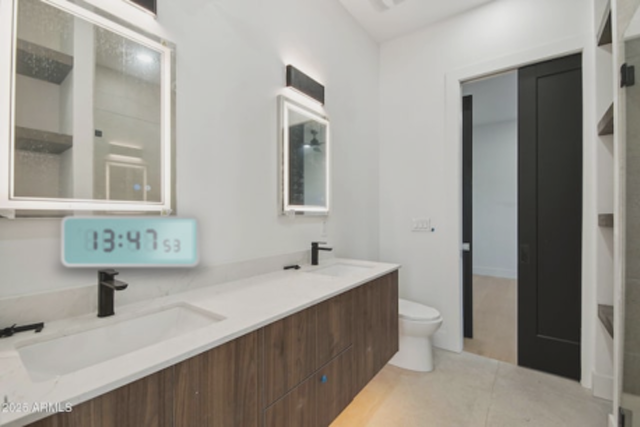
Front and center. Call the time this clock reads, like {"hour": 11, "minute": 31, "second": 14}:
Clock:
{"hour": 13, "minute": 47, "second": 53}
